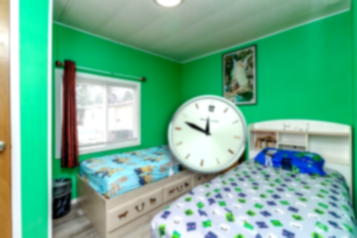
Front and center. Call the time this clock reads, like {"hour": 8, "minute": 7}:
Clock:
{"hour": 11, "minute": 48}
